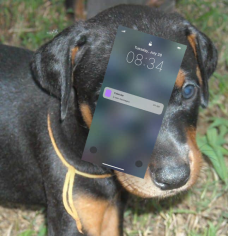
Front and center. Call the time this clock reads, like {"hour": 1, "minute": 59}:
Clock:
{"hour": 8, "minute": 34}
